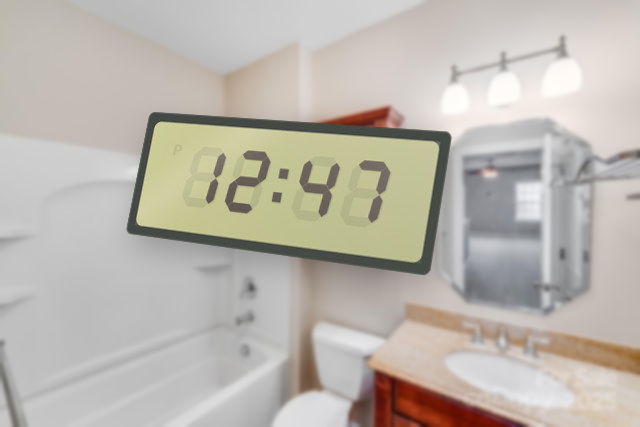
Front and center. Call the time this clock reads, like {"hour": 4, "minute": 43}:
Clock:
{"hour": 12, "minute": 47}
